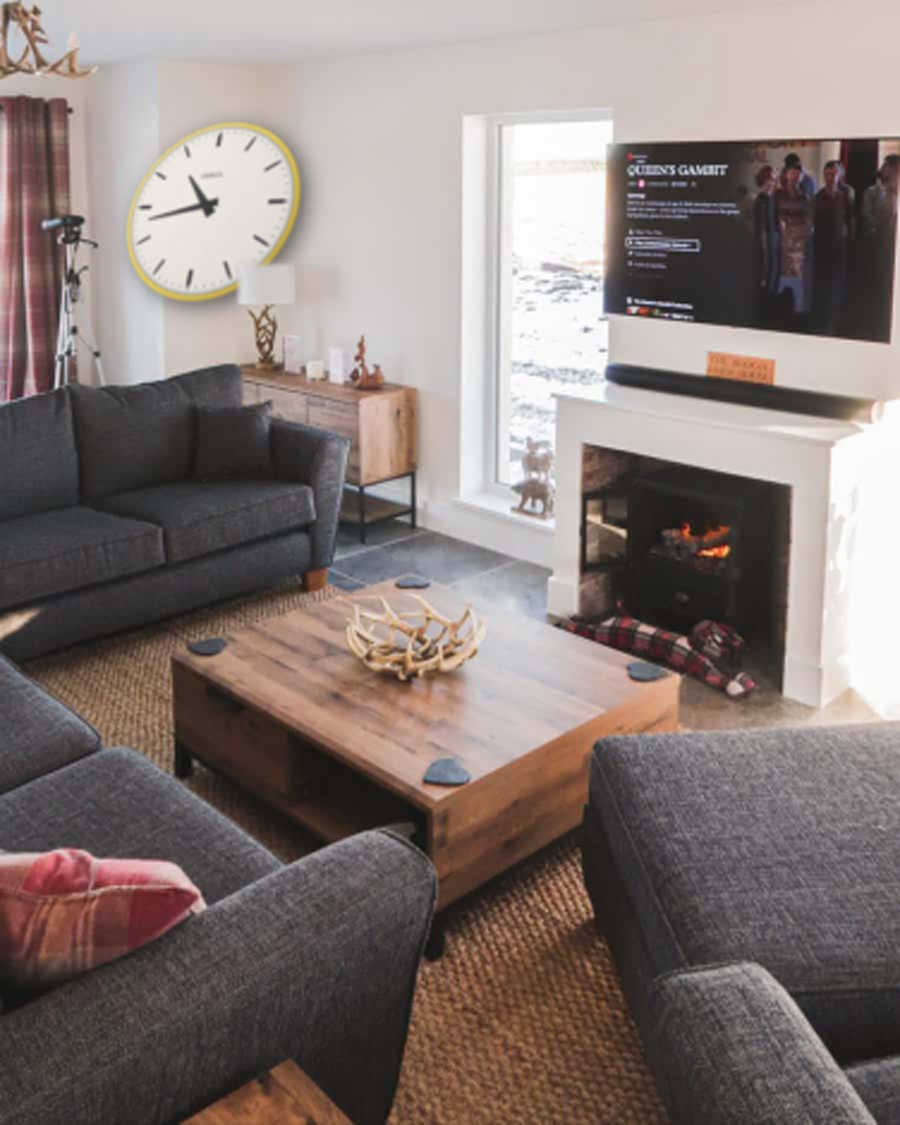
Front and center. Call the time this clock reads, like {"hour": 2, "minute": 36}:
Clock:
{"hour": 10, "minute": 43}
